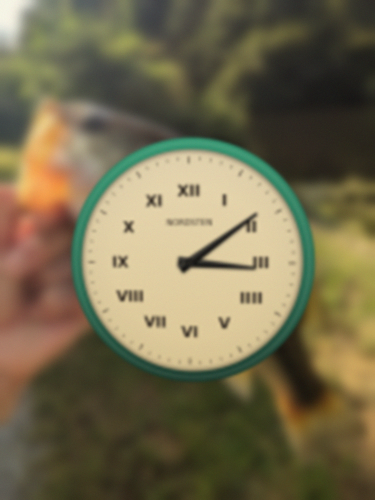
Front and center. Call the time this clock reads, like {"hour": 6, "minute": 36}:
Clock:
{"hour": 3, "minute": 9}
